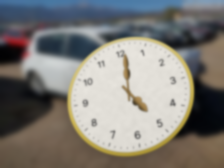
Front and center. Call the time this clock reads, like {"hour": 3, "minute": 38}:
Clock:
{"hour": 5, "minute": 1}
